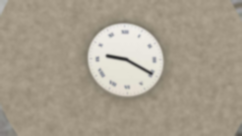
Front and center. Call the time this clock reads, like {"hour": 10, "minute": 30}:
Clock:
{"hour": 9, "minute": 20}
